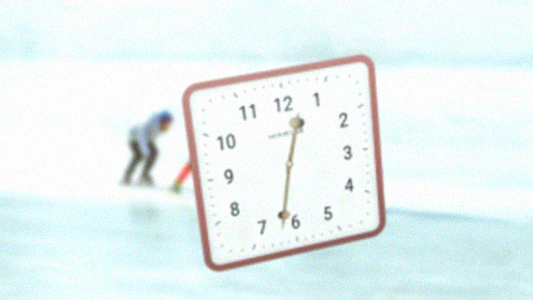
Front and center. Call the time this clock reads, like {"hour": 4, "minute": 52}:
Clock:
{"hour": 12, "minute": 32}
